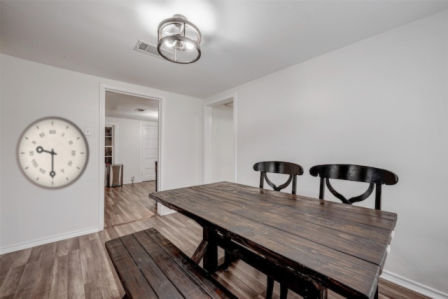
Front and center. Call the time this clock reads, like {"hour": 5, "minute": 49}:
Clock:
{"hour": 9, "minute": 30}
